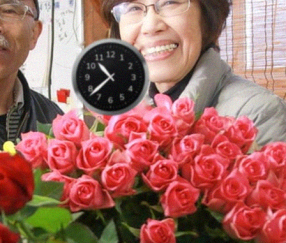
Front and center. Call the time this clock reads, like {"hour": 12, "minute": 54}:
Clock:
{"hour": 10, "minute": 38}
